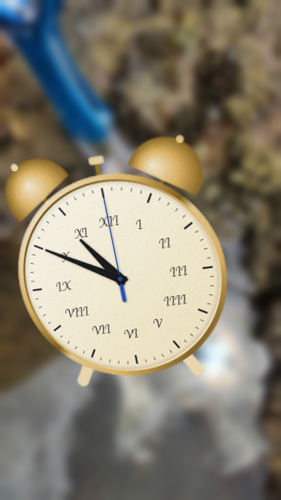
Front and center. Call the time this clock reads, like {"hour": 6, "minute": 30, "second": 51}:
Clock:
{"hour": 10, "minute": 50, "second": 0}
